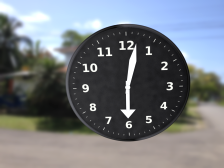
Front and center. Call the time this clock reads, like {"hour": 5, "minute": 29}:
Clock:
{"hour": 6, "minute": 2}
